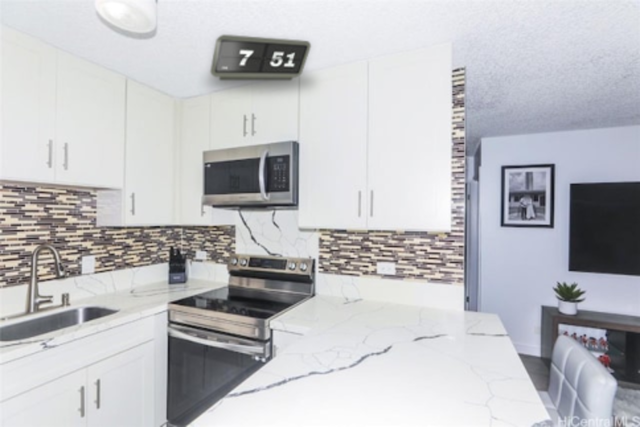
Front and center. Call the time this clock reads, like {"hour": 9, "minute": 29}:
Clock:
{"hour": 7, "minute": 51}
